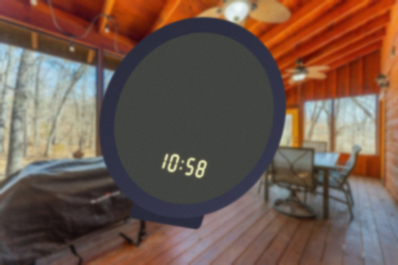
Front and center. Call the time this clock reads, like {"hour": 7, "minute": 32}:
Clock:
{"hour": 10, "minute": 58}
